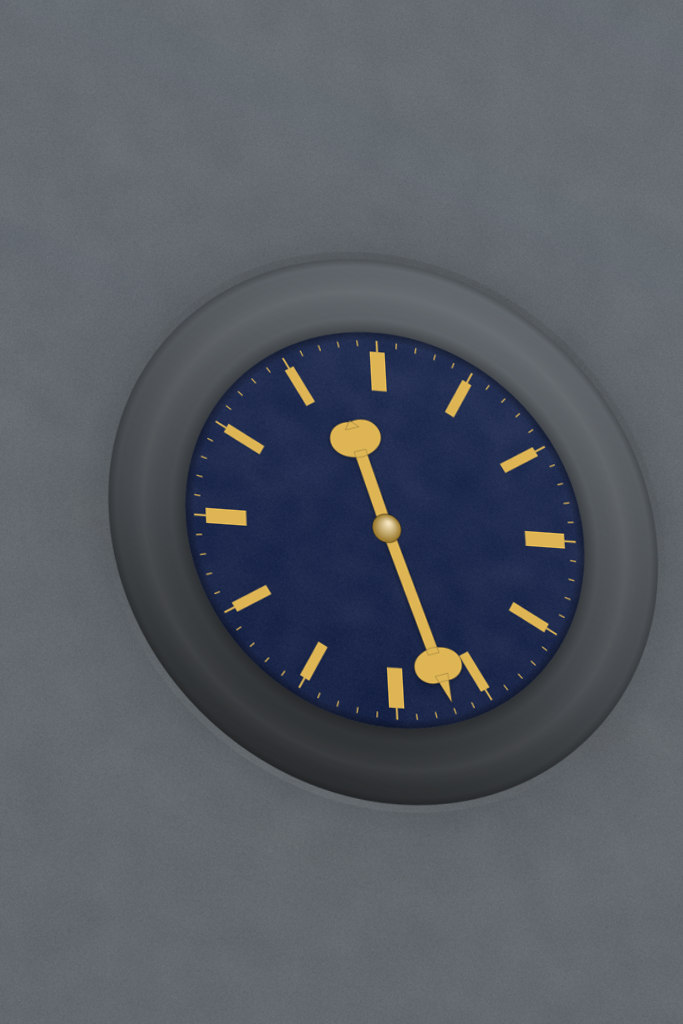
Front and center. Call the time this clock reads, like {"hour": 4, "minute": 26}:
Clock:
{"hour": 11, "minute": 27}
